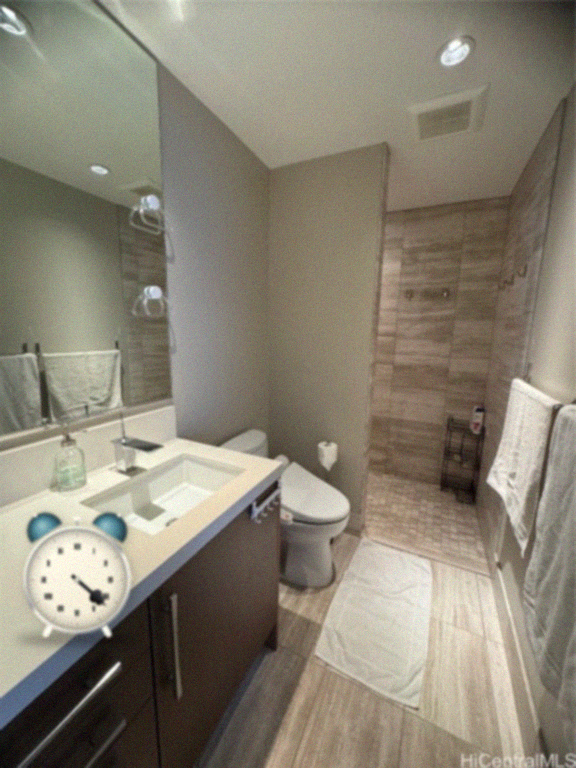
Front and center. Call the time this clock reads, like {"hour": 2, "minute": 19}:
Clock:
{"hour": 4, "minute": 22}
